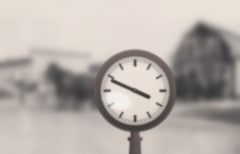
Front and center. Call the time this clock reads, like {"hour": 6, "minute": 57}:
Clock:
{"hour": 3, "minute": 49}
